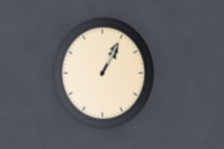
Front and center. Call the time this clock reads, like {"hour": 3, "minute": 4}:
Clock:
{"hour": 1, "minute": 5}
